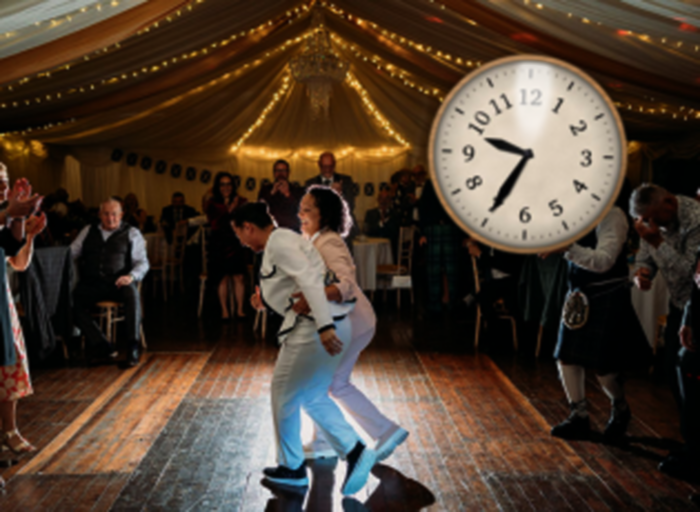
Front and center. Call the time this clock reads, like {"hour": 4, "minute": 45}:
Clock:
{"hour": 9, "minute": 35}
